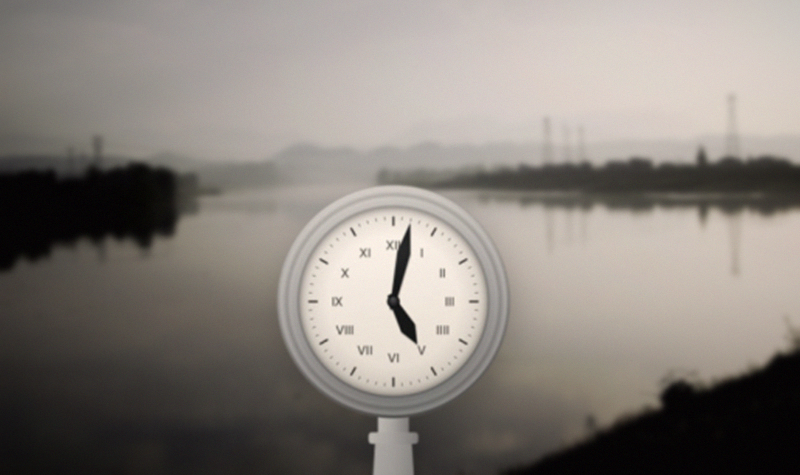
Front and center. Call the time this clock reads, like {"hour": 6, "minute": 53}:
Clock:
{"hour": 5, "minute": 2}
